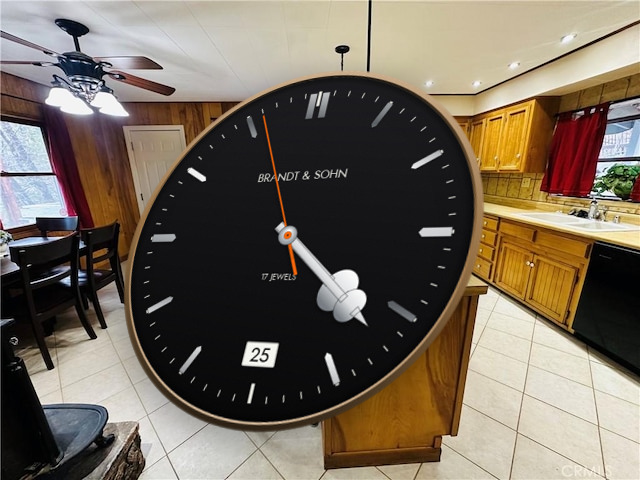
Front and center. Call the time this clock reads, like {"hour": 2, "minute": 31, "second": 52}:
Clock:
{"hour": 4, "minute": 21, "second": 56}
